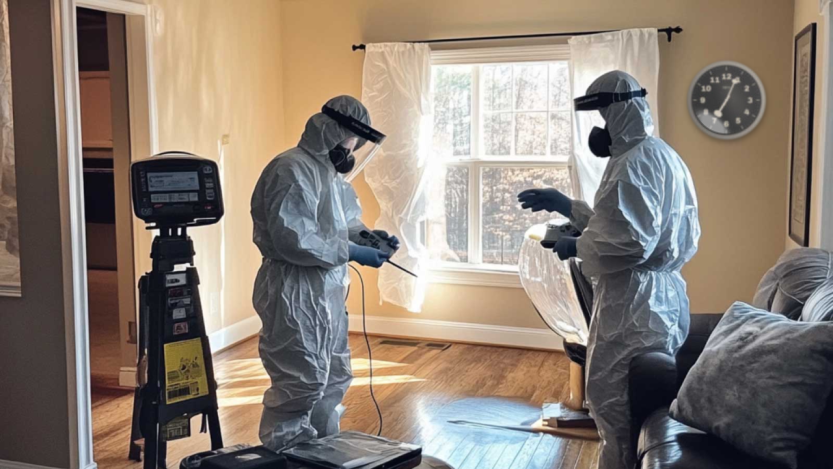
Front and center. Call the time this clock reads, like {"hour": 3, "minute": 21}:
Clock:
{"hour": 7, "minute": 4}
